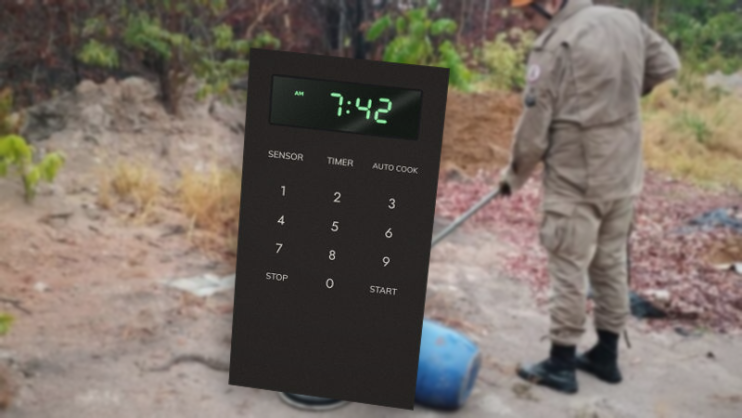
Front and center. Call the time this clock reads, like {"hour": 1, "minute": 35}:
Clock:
{"hour": 7, "minute": 42}
